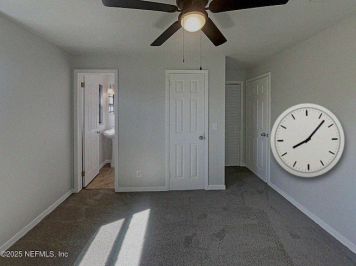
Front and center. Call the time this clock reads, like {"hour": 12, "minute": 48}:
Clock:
{"hour": 8, "minute": 7}
